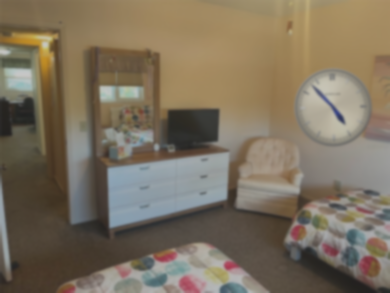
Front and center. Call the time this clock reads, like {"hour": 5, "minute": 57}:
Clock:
{"hour": 4, "minute": 53}
